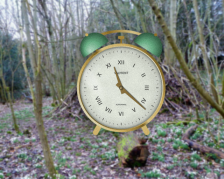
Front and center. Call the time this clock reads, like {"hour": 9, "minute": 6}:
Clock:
{"hour": 11, "minute": 22}
